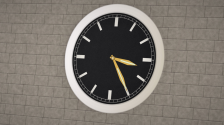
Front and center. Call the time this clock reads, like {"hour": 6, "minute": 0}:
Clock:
{"hour": 3, "minute": 25}
